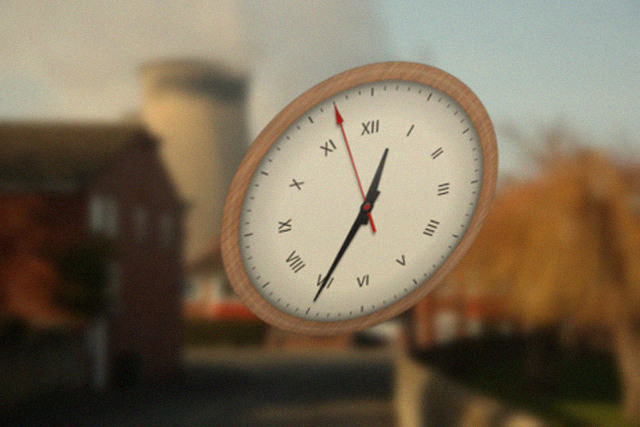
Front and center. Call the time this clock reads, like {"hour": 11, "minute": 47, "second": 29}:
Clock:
{"hour": 12, "minute": 34, "second": 57}
